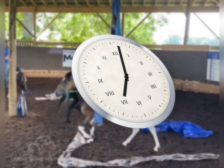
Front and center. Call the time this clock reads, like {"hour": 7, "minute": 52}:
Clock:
{"hour": 7, "minute": 2}
